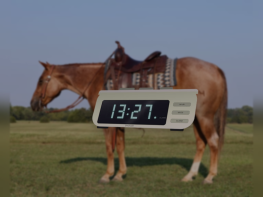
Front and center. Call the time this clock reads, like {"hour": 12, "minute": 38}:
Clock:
{"hour": 13, "minute": 27}
